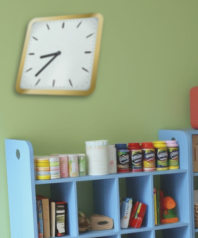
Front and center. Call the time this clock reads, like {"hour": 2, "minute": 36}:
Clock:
{"hour": 8, "minute": 37}
